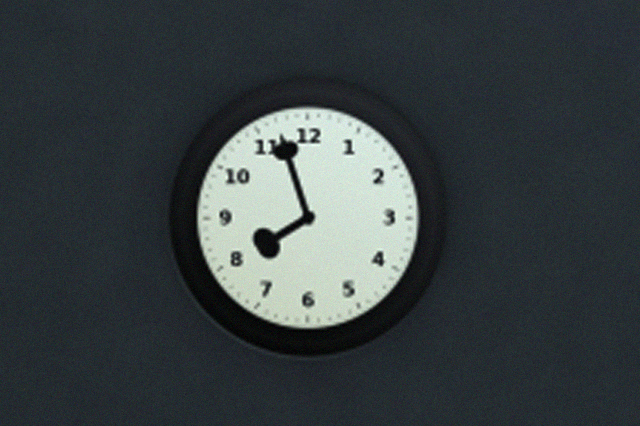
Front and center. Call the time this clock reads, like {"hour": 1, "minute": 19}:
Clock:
{"hour": 7, "minute": 57}
